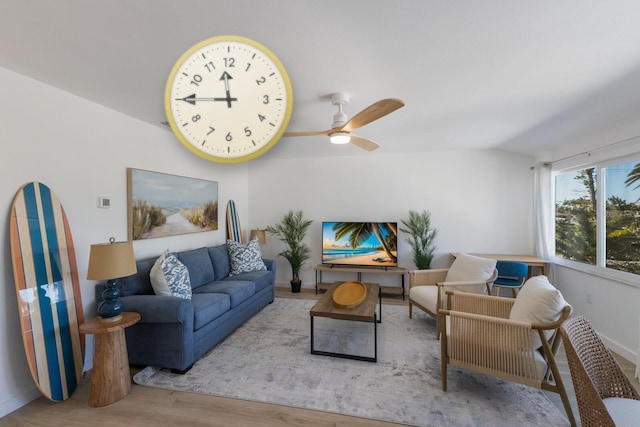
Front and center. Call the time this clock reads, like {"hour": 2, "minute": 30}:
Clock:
{"hour": 11, "minute": 45}
